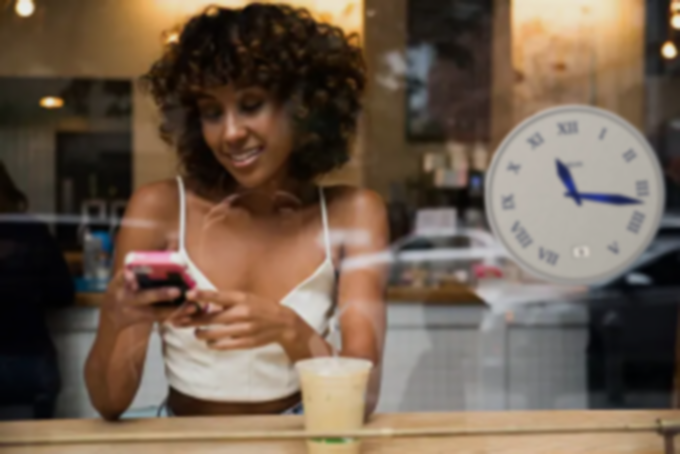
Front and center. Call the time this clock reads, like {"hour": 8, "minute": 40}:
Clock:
{"hour": 11, "minute": 17}
